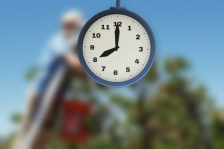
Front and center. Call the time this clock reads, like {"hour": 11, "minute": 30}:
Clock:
{"hour": 8, "minute": 0}
